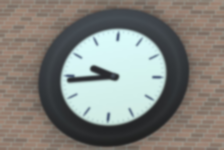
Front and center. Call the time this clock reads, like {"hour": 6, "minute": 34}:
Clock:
{"hour": 9, "minute": 44}
